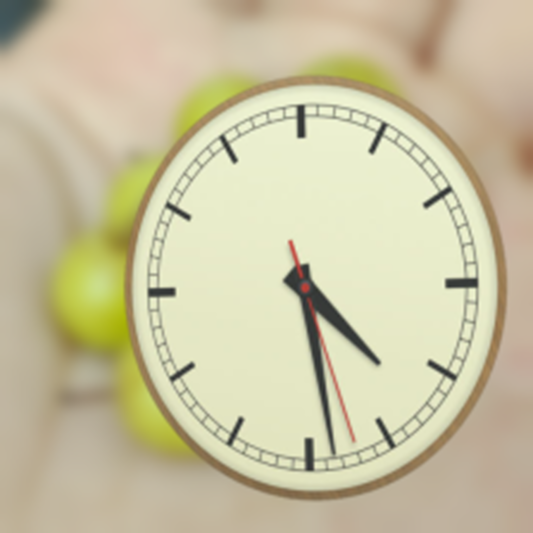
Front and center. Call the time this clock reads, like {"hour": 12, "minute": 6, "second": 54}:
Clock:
{"hour": 4, "minute": 28, "second": 27}
